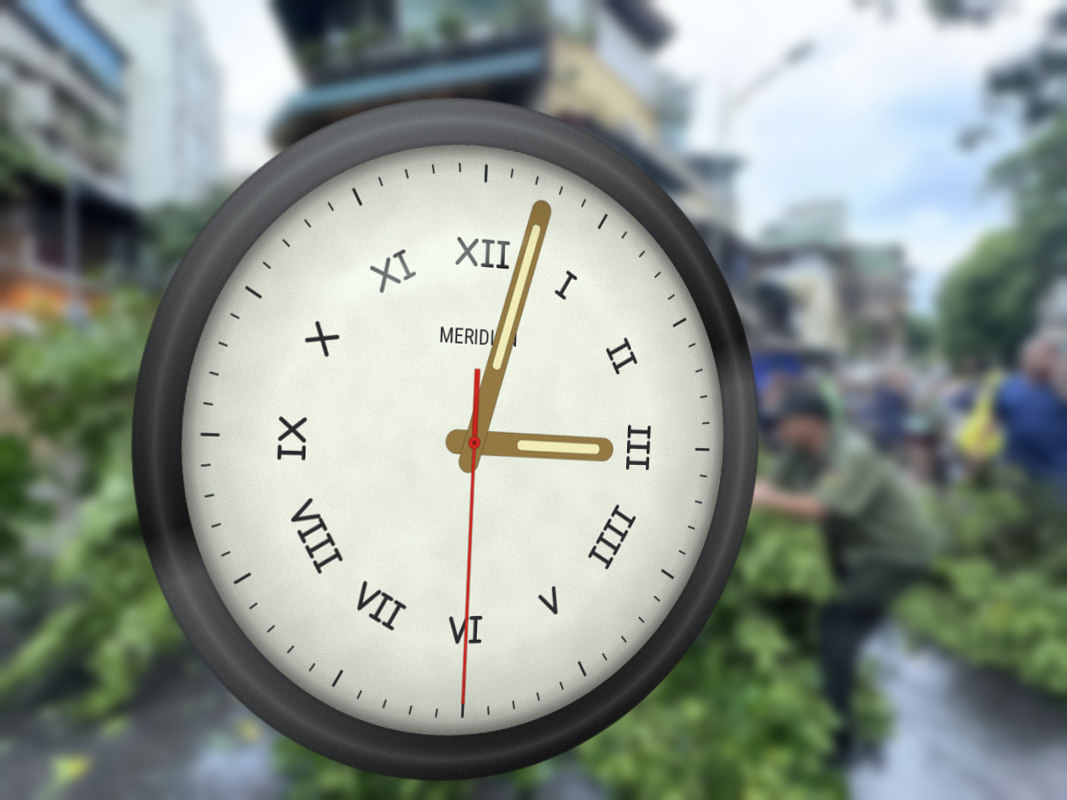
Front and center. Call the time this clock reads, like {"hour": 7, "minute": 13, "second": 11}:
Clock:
{"hour": 3, "minute": 2, "second": 30}
